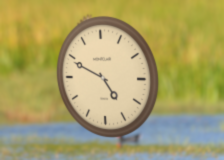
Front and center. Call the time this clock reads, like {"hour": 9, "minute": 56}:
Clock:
{"hour": 4, "minute": 49}
